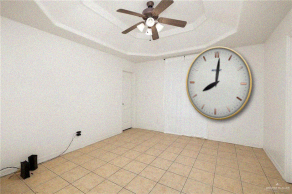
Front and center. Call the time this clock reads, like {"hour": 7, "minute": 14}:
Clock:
{"hour": 8, "minute": 1}
